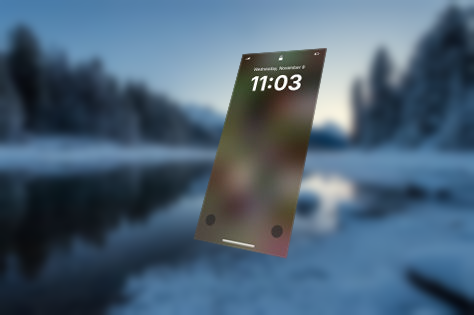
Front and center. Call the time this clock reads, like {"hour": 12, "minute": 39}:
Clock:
{"hour": 11, "minute": 3}
